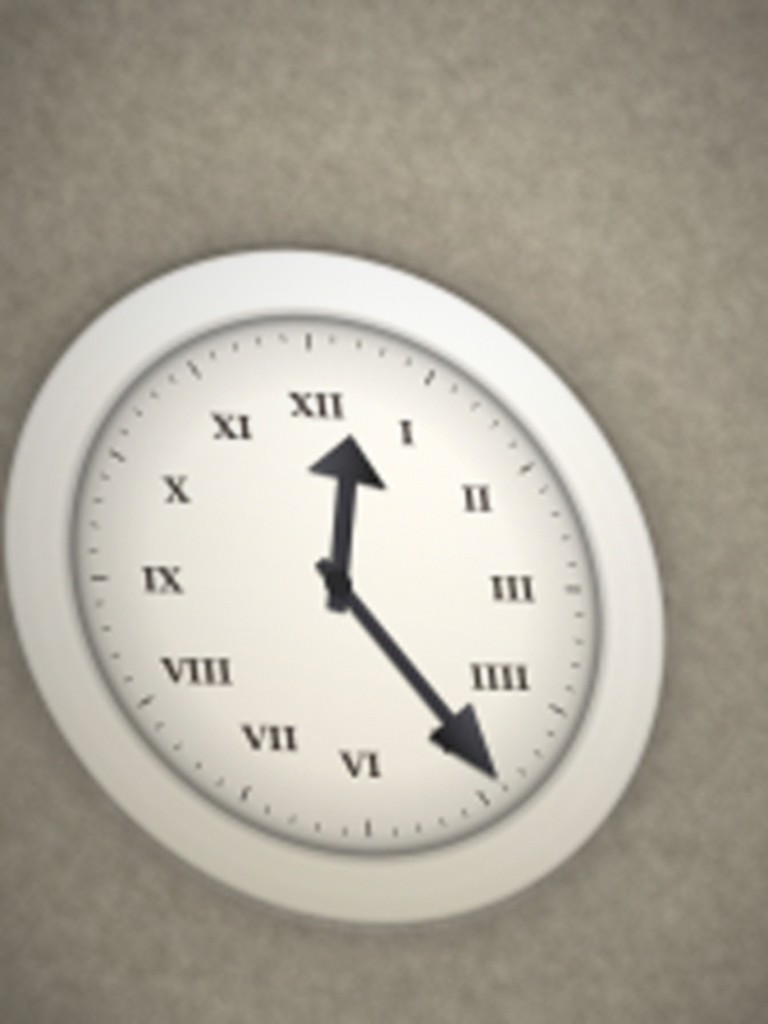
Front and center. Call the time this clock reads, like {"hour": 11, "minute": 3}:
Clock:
{"hour": 12, "minute": 24}
